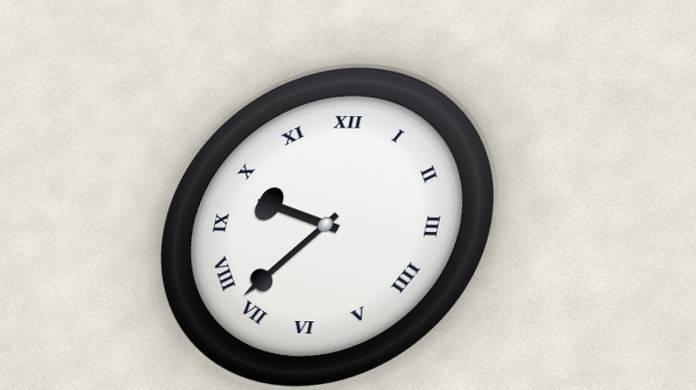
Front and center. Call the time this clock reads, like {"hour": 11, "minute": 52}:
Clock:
{"hour": 9, "minute": 37}
